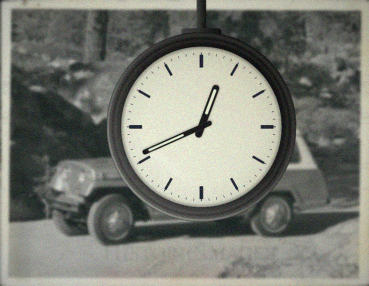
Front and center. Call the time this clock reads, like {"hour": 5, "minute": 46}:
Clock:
{"hour": 12, "minute": 41}
